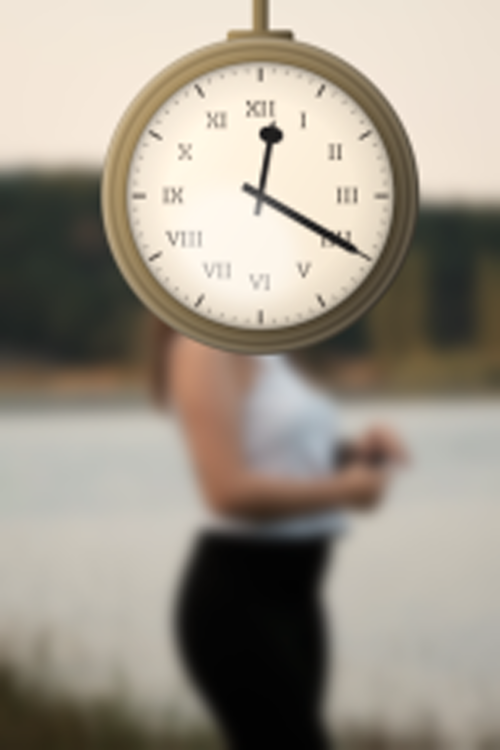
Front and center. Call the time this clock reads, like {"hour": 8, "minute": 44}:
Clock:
{"hour": 12, "minute": 20}
